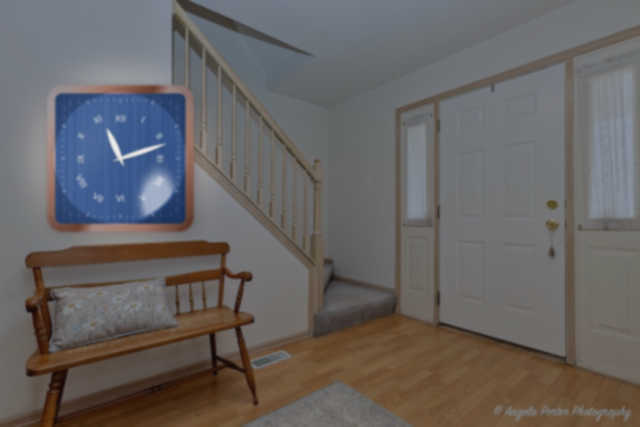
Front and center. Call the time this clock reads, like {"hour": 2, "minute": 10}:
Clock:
{"hour": 11, "minute": 12}
